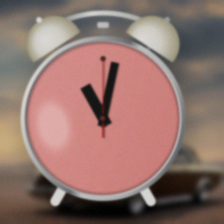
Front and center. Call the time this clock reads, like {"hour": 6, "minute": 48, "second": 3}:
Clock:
{"hour": 11, "minute": 2, "second": 0}
